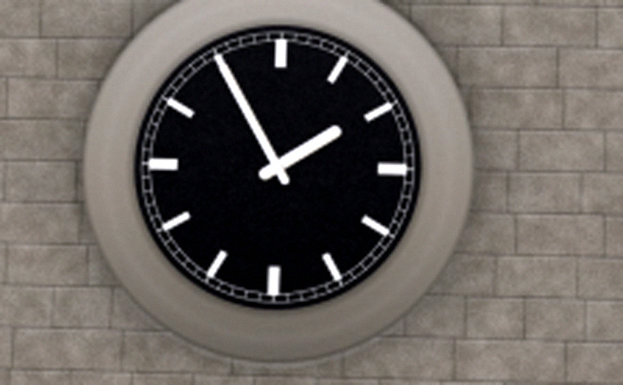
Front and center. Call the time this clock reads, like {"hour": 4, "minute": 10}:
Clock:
{"hour": 1, "minute": 55}
